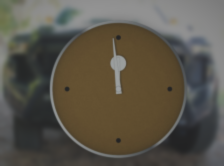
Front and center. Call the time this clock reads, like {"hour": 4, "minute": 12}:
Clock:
{"hour": 11, "minute": 59}
